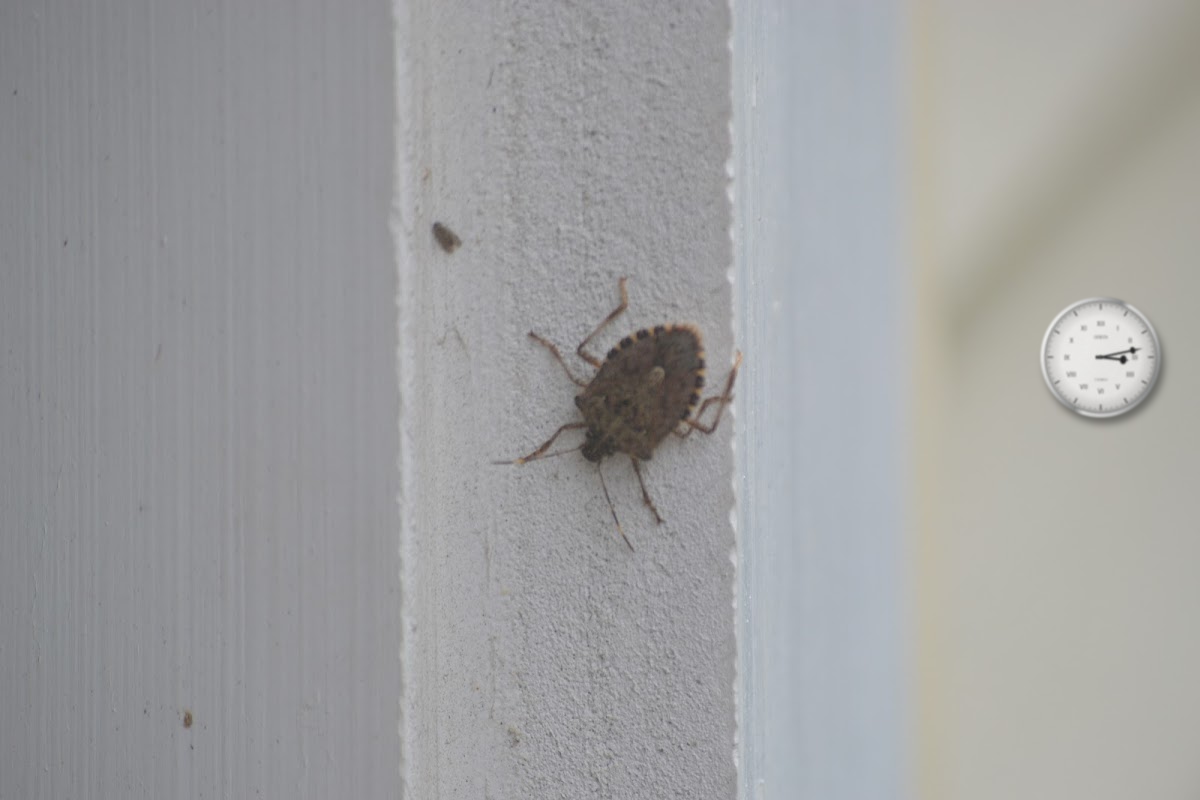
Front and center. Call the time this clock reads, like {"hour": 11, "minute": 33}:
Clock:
{"hour": 3, "minute": 13}
